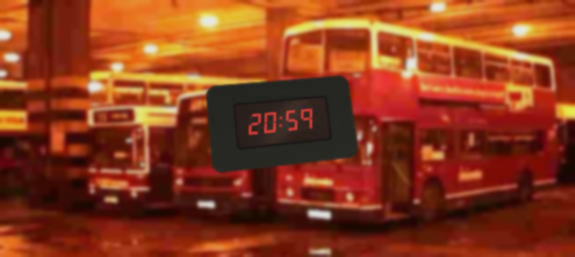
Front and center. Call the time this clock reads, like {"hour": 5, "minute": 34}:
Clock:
{"hour": 20, "minute": 59}
